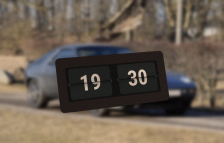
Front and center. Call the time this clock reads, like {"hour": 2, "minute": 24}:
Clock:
{"hour": 19, "minute": 30}
